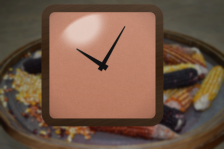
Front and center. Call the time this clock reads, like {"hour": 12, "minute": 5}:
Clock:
{"hour": 10, "minute": 5}
